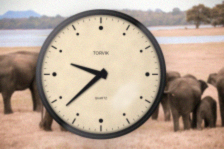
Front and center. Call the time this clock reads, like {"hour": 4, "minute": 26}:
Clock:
{"hour": 9, "minute": 38}
